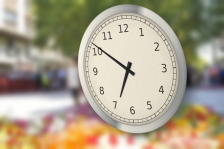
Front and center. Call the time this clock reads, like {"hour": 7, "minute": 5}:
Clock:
{"hour": 6, "minute": 51}
